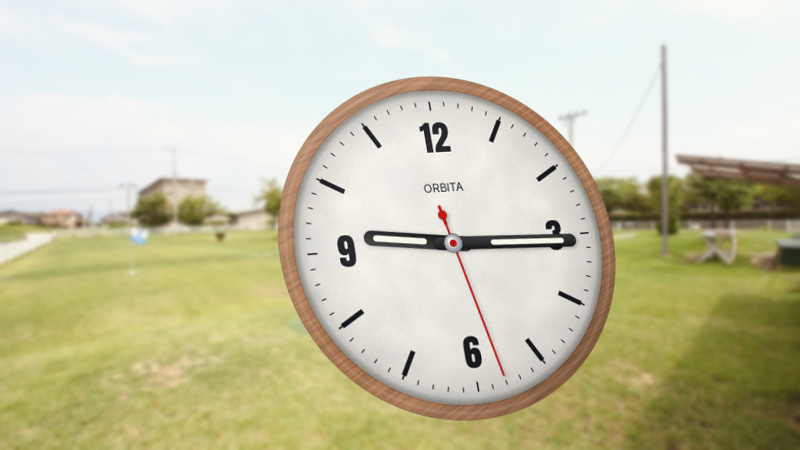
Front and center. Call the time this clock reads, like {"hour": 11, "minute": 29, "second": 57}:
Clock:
{"hour": 9, "minute": 15, "second": 28}
